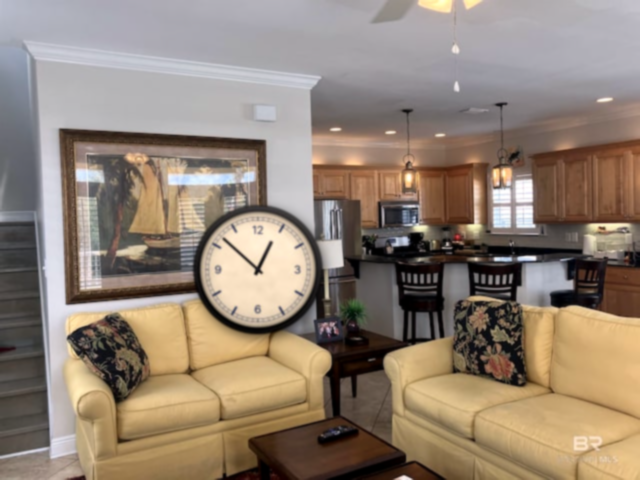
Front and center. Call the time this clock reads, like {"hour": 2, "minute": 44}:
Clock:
{"hour": 12, "minute": 52}
